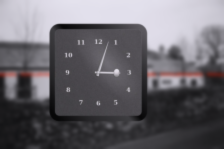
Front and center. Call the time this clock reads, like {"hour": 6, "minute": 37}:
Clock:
{"hour": 3, "minute": 3}
